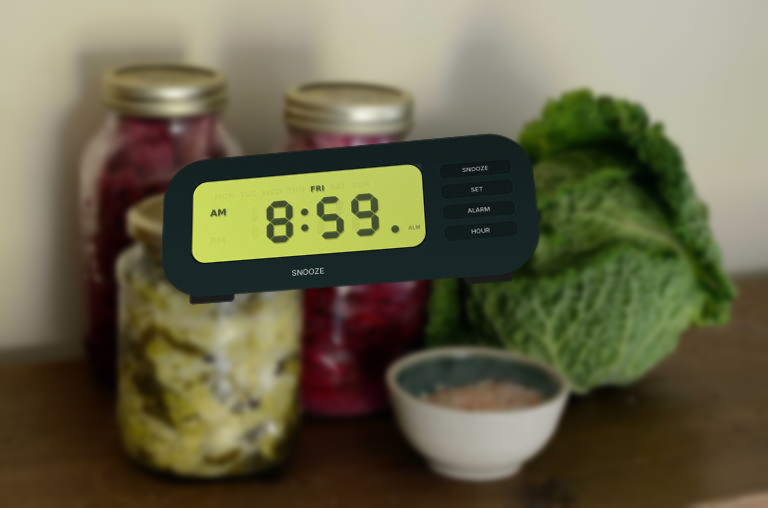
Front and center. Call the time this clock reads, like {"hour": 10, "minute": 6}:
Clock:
{"hour": 8, "minute": 59}
